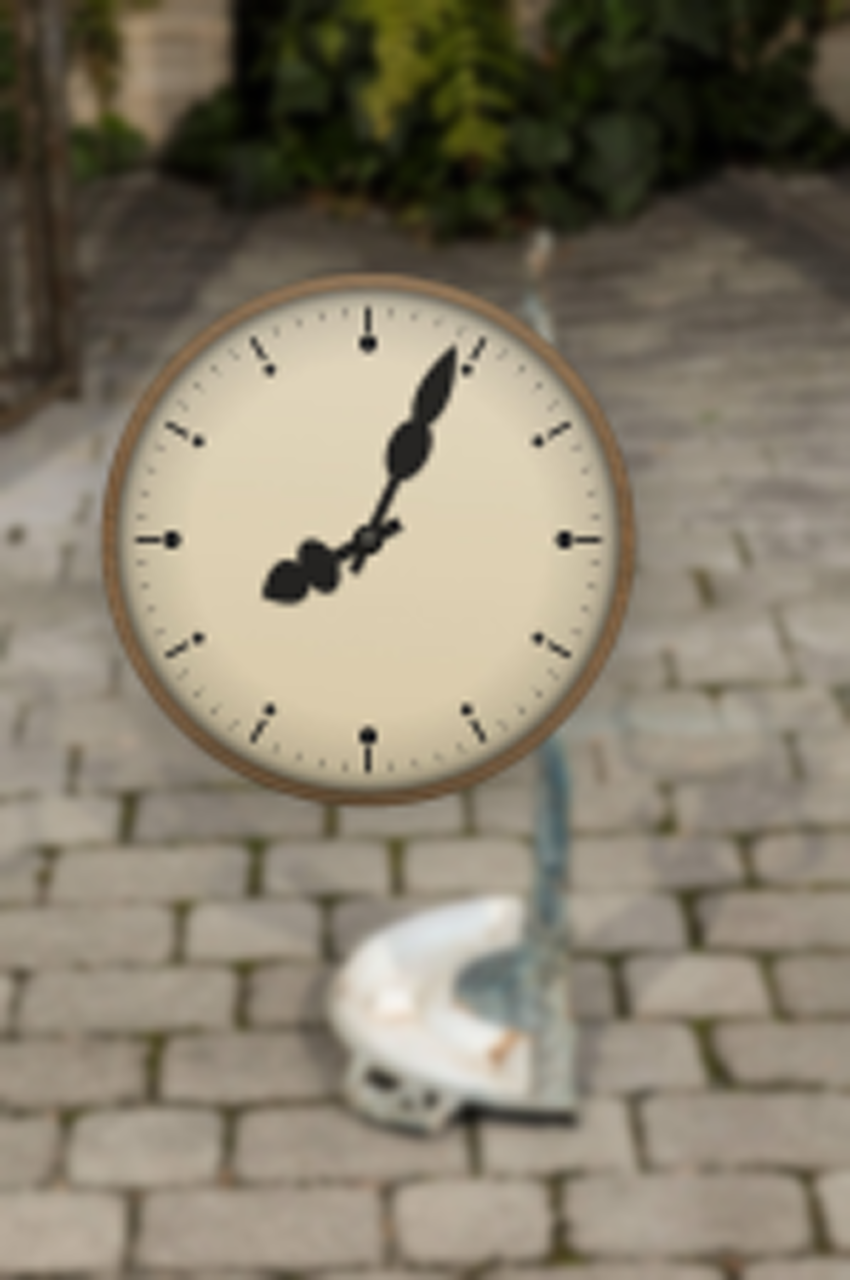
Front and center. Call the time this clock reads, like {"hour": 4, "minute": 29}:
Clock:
{"hour": 8, "minute": 4}
